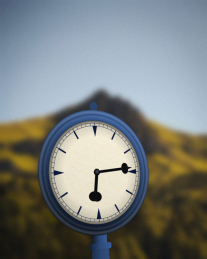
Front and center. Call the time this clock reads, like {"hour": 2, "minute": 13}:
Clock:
{"hour": 6, "minute": 14}
